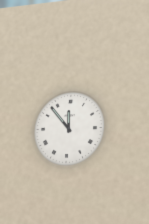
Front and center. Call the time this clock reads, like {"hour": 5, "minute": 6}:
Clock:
{"hour": 11, "minute": 53}
